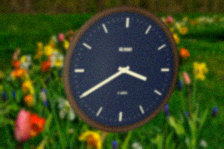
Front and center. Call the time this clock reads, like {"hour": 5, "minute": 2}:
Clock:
{"hour": 3, "minute": 40}
